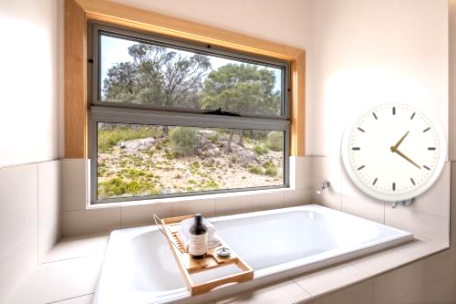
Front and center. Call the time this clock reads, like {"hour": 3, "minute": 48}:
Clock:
{"hour": 1, "minute": 21}
